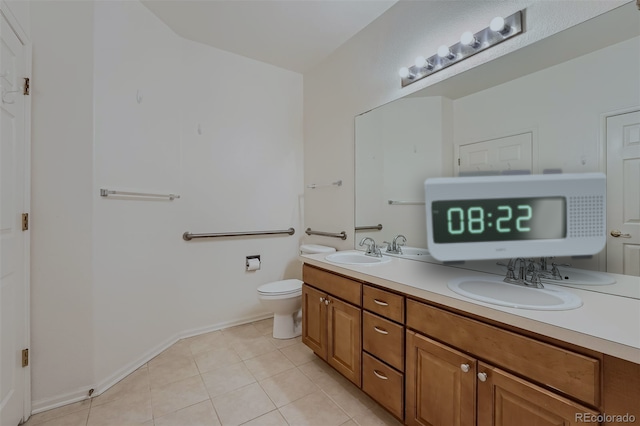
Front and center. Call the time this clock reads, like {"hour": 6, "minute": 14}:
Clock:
{"hour": 8, "minute": 22}
